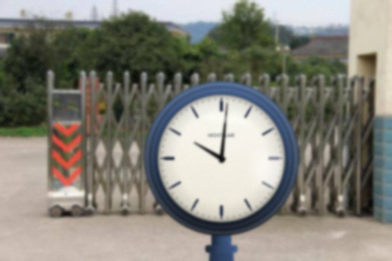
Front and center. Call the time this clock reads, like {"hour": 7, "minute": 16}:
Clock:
{"hour": 10, "minute": 1}
